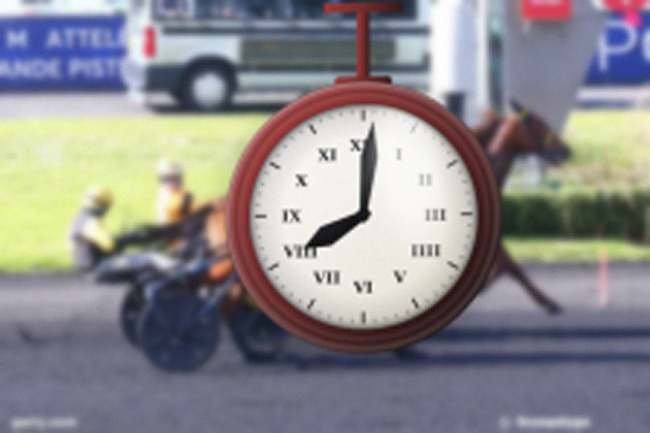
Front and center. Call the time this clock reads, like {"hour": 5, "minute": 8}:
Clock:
{"hour": 8, "minute": 1}
